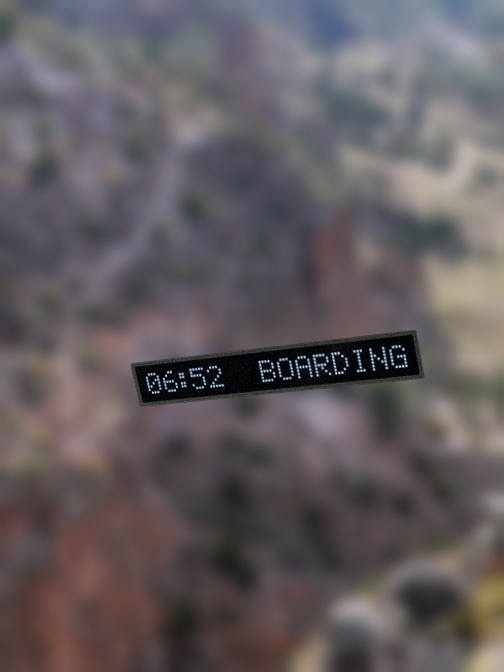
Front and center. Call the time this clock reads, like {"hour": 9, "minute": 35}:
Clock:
{"hour": 6, "minute": 52}
